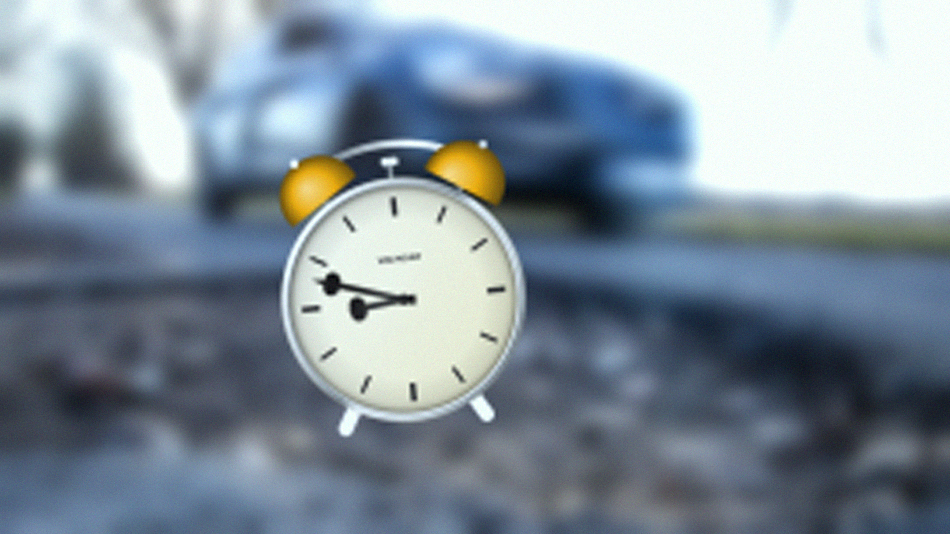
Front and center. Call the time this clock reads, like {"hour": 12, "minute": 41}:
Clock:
{"hour": 8, "minute": 48}
